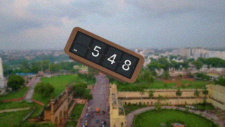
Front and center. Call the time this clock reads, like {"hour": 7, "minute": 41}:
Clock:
{"hour": 5, "minute": 48}
